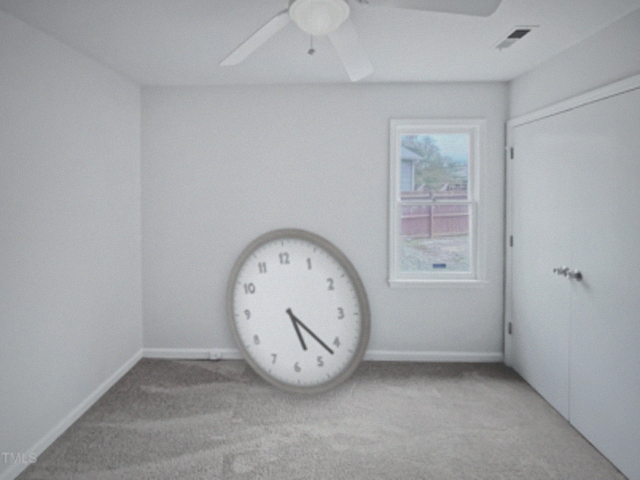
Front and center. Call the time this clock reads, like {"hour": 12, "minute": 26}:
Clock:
{"hour": 5, "minute": 22}
